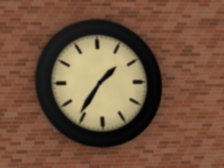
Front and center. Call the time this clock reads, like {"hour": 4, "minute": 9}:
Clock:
{"hour": 1, "minute": 36}
